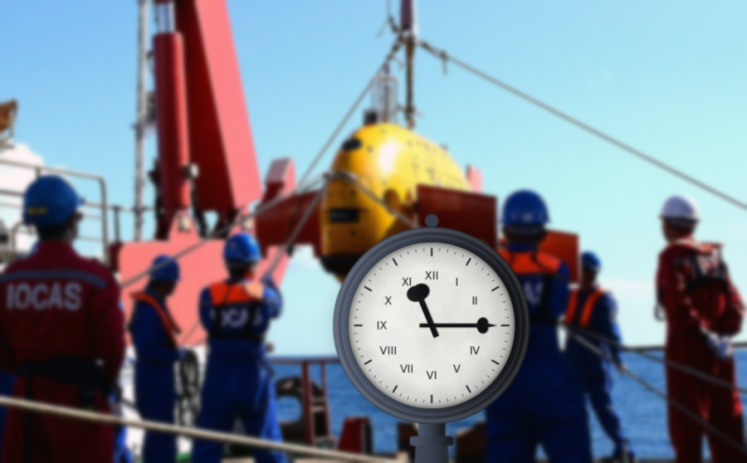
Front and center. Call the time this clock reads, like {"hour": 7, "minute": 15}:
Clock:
{"hour": 11, "minute": 15}
